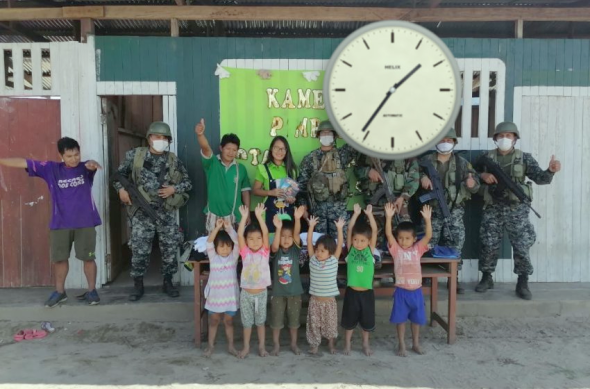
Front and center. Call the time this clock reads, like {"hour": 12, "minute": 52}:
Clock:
{"hour": 1, "minute": 36}
